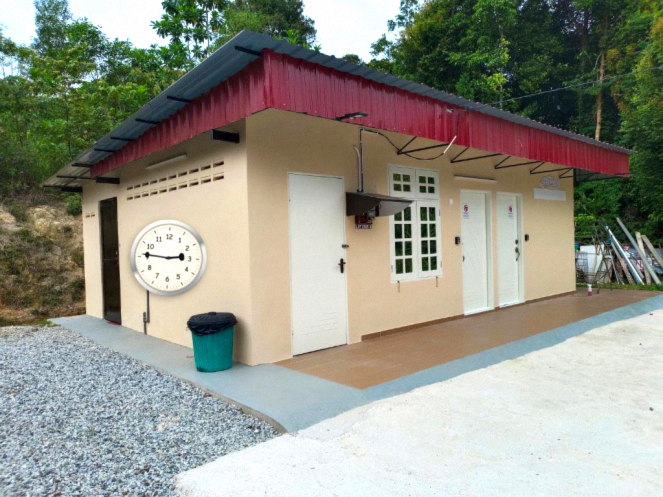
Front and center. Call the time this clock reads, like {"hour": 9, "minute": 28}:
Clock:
{"hour": 2, "minute": 46}
